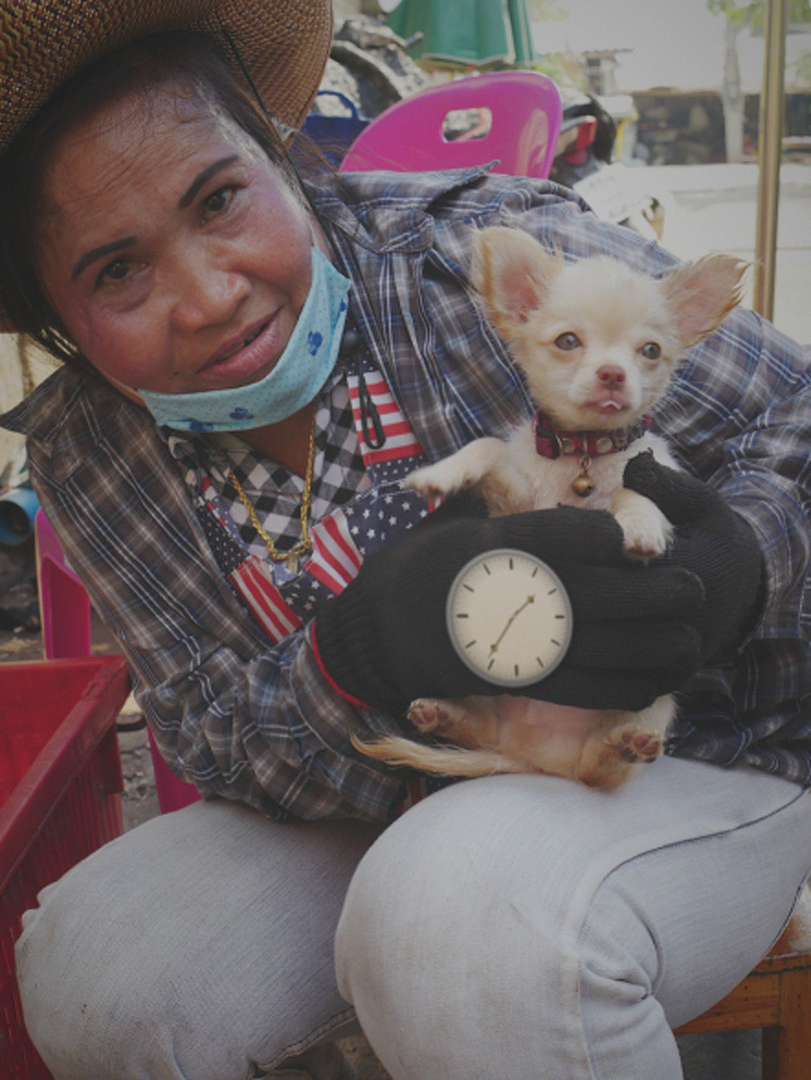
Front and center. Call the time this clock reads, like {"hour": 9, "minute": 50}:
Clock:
{"hour": 1, "minute": 36}
